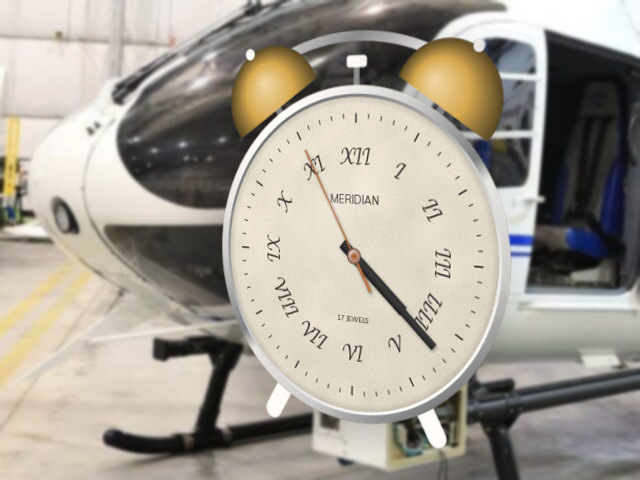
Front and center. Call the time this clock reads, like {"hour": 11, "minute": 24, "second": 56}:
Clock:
{"hour": 4, "minute": 21, "second": 55}
